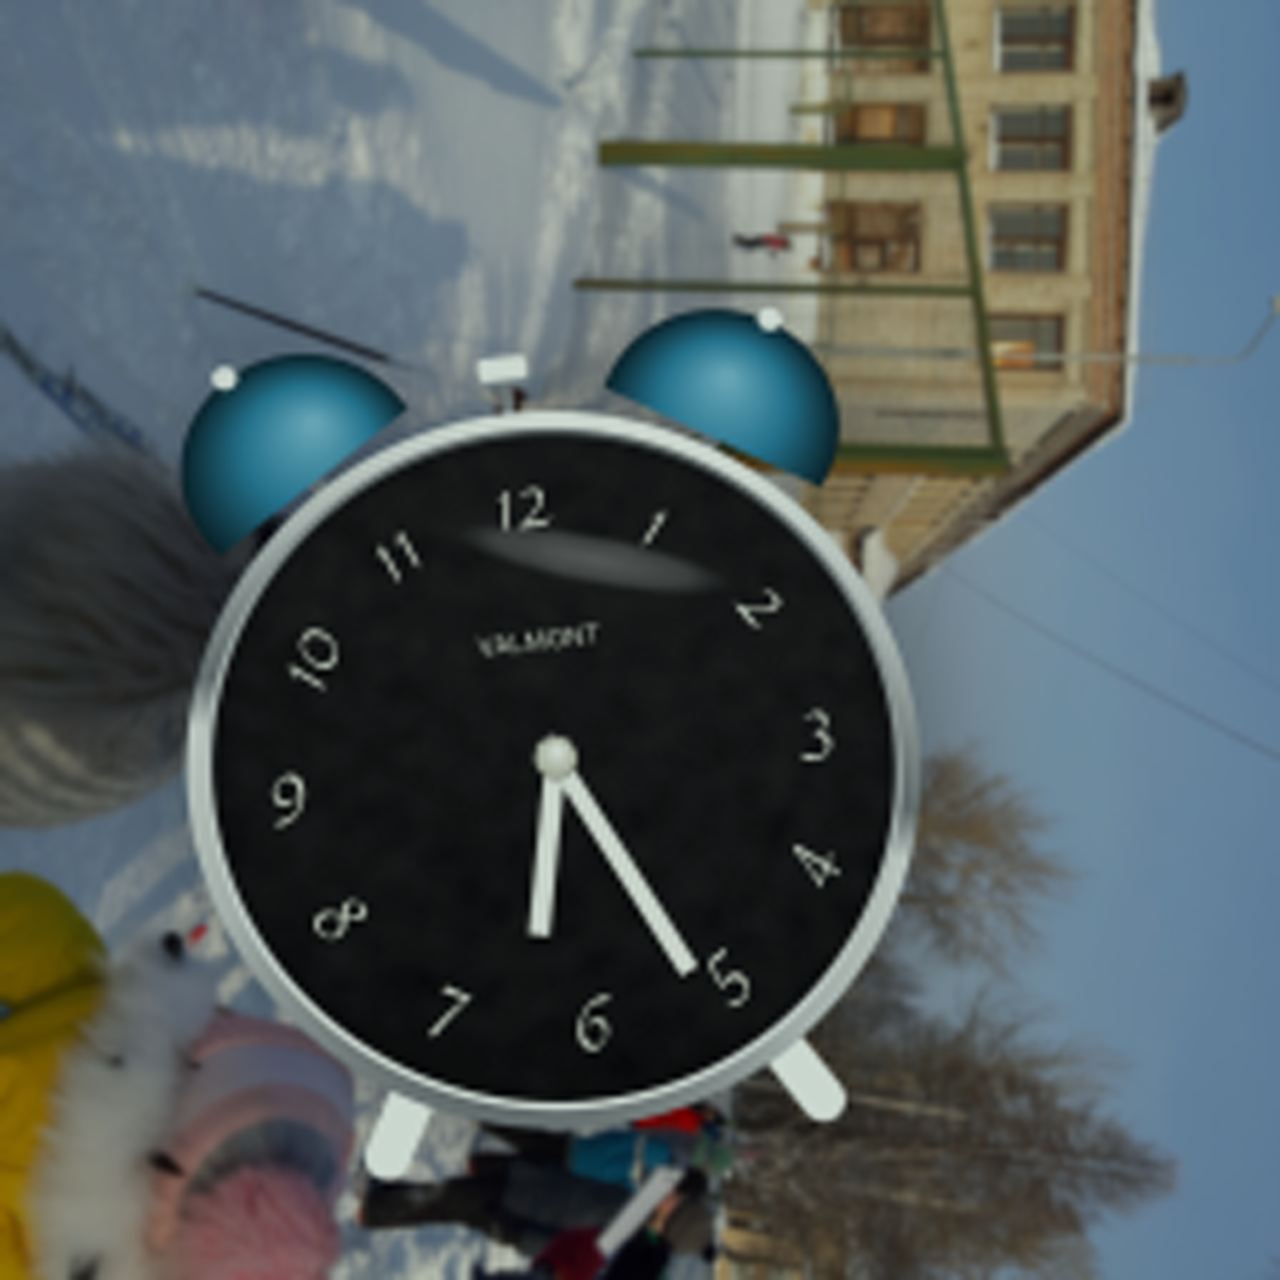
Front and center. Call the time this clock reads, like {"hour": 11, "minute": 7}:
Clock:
{"hour": 6, "minute": 26}
